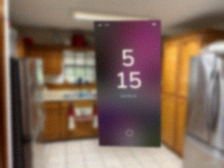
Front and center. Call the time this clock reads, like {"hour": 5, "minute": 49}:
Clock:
{"hour": 5, "minute": 15}
